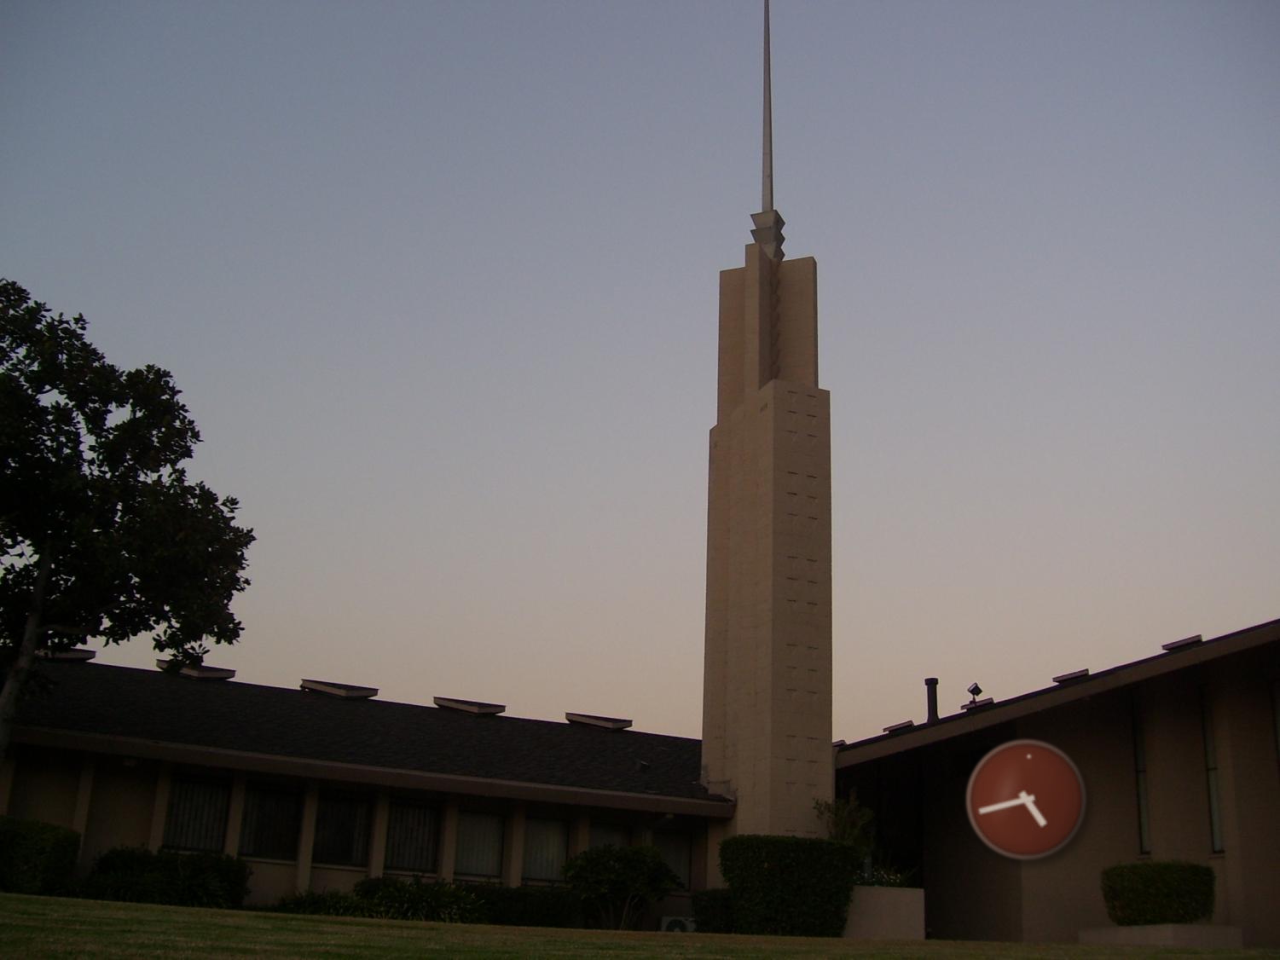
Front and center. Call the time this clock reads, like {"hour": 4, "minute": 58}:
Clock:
{"hour": 4, "minute": 42}
